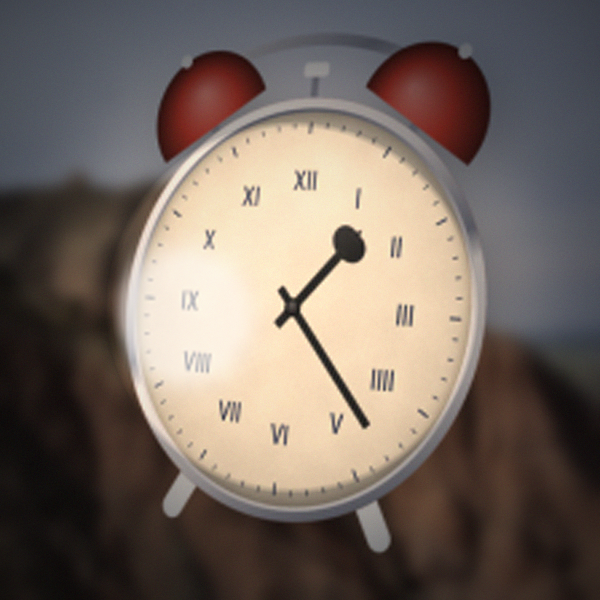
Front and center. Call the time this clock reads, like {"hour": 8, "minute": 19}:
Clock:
{"hour": 1, "minute": 23}
